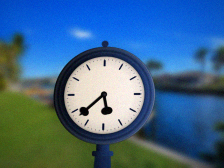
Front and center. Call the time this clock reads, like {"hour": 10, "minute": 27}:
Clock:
{"hour": 5, "minute": 38}
